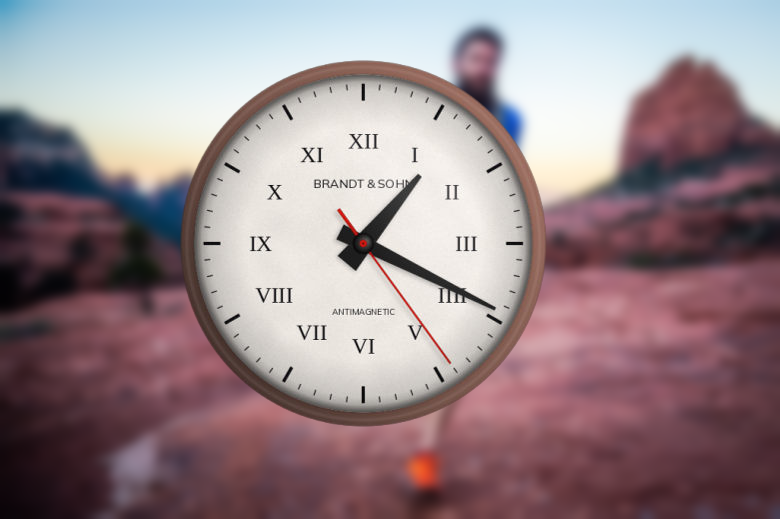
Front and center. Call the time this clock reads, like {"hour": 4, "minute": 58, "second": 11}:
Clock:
{"hour": 1, "minute": 19, "second": 24}
